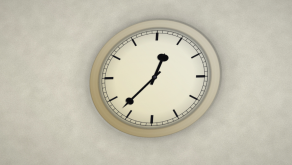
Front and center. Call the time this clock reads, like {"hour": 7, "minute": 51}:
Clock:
{"hour": 12, "minute": 37}
